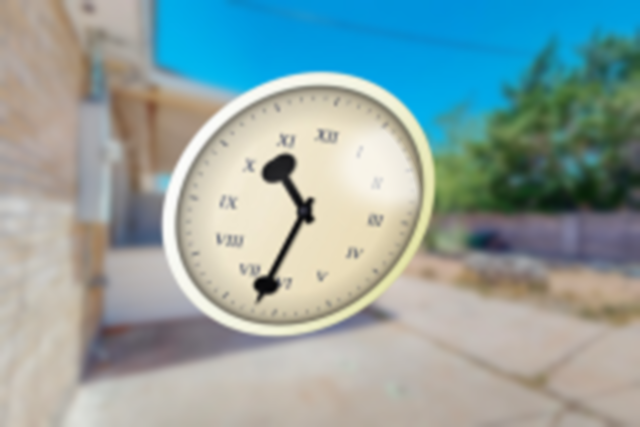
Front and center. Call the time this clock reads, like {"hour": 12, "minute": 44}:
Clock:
{"hour": 10, "minute": 32}
